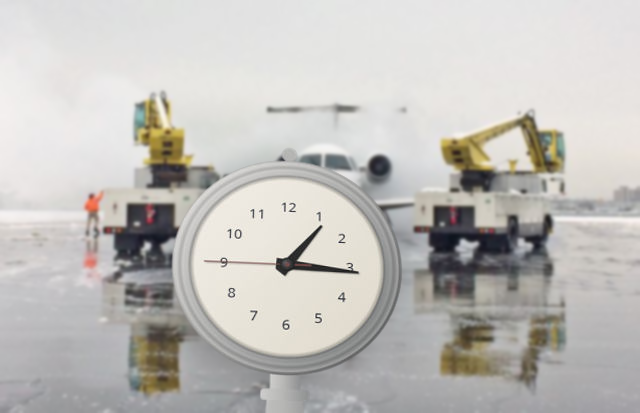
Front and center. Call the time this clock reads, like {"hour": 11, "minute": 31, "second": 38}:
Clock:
{"hour": 1, "minute": 15, "second": 45}
